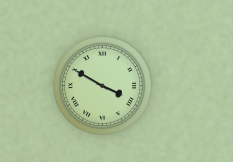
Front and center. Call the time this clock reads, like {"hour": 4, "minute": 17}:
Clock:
{"hour": 3, "minute": 50}
